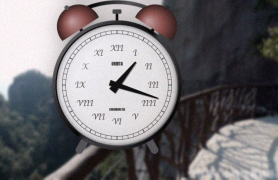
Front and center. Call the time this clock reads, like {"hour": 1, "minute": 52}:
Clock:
{"hour": 1, "minute": 18}
